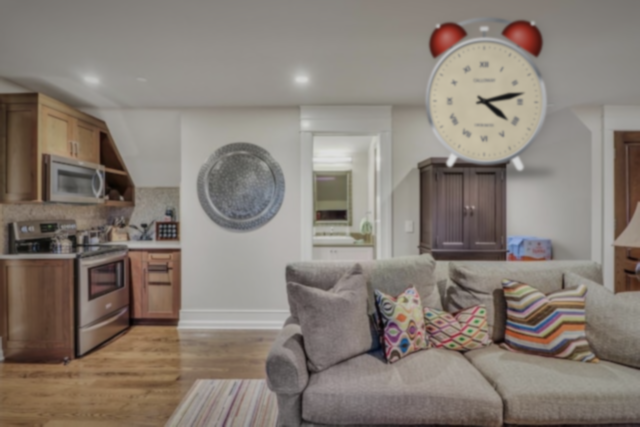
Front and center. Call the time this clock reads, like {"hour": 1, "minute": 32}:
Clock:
{"hour": 4, "minute": 13}
